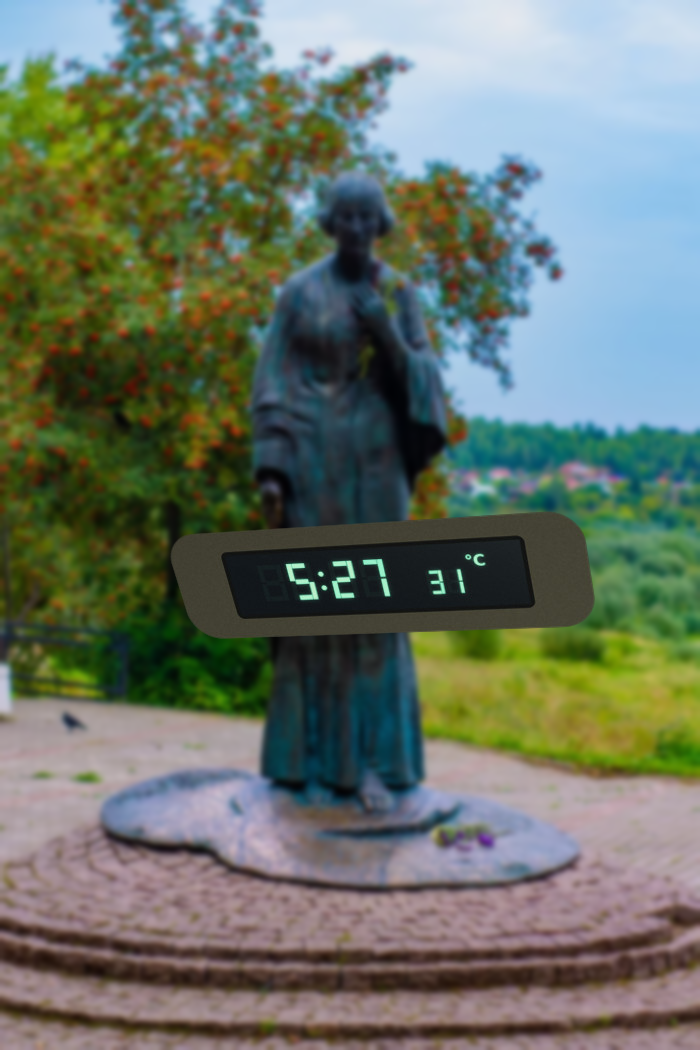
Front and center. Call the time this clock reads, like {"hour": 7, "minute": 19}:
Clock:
{"hour": 5, "minute": 27}
